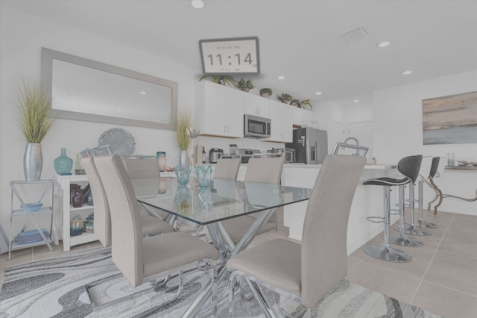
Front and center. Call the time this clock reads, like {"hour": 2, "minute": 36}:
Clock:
{"hour": 11, "minute": 14}
